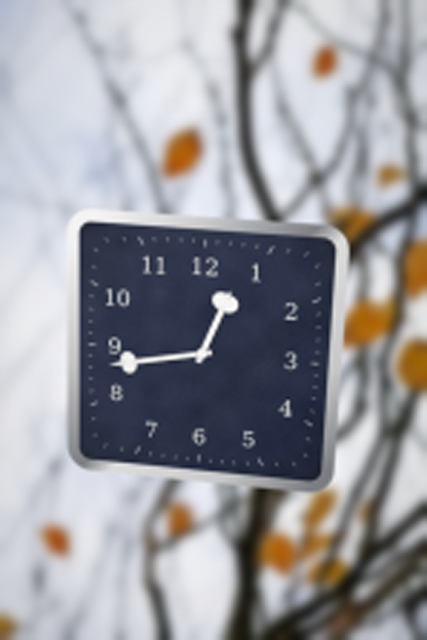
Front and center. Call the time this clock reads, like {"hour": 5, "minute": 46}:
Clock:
{"hour": 12, "minute": 43}
